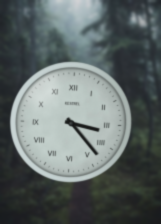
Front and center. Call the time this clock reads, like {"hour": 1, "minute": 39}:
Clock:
{"hour": 3, "minute": 23}
